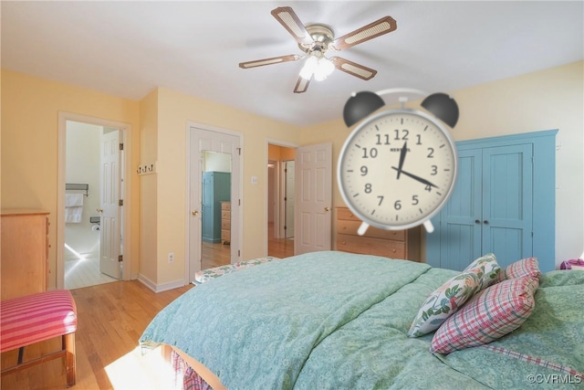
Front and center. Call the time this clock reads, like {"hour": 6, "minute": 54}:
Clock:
{"hour": 12, "minute": 19}
